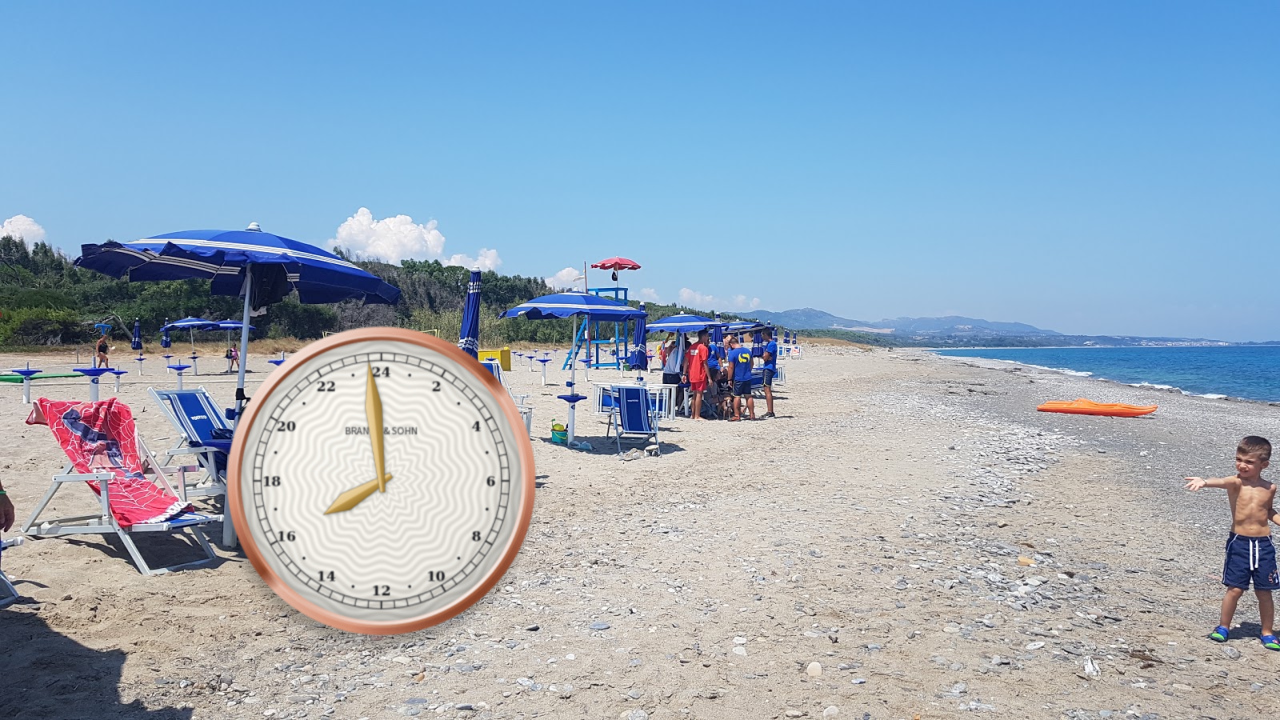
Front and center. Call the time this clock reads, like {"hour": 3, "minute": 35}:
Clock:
{"hour": 15, "minute": 59}
